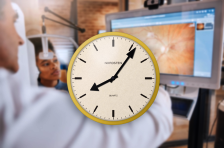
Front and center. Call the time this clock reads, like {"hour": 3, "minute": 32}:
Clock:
{"hour": 8, "minute": 6}
